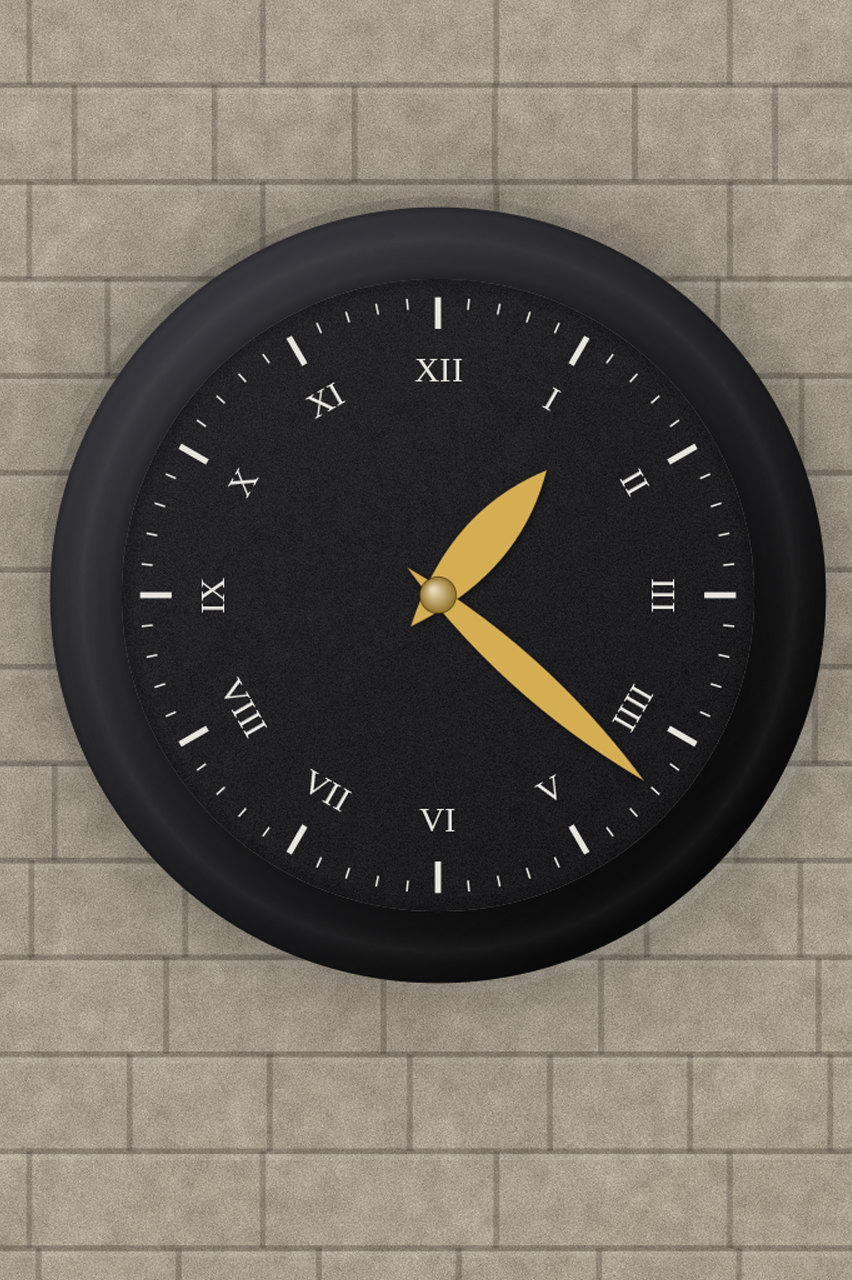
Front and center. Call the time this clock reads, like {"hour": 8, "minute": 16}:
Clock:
{"hour": 1, "minute": 22}
